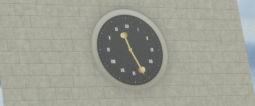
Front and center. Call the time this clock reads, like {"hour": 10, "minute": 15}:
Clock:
{"hour": 11, "minute": 26}
